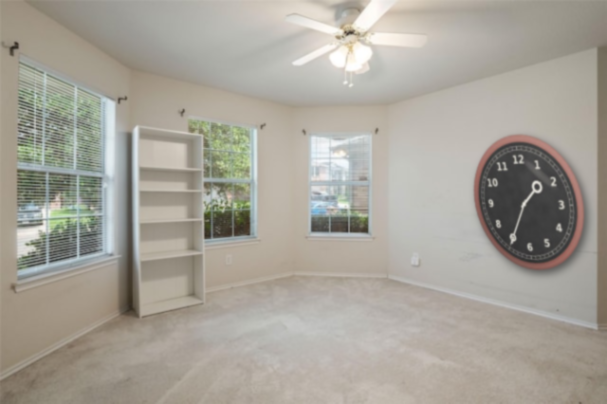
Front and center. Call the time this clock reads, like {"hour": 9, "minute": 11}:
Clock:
{"hour": 1, "minute": 35}
